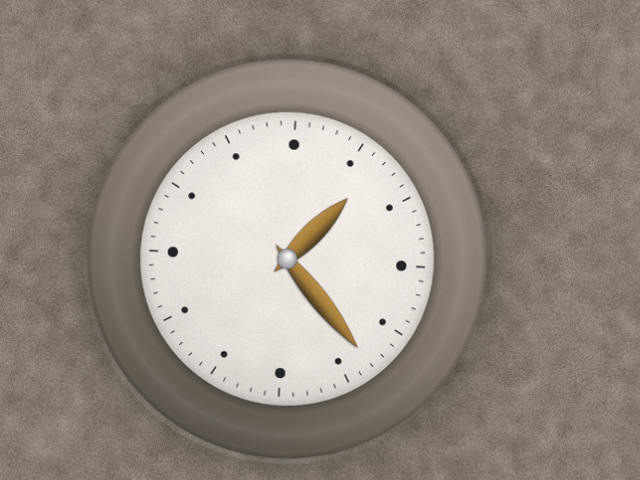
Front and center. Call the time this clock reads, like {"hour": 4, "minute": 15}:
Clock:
{"hour": 1, "minute": 23}
